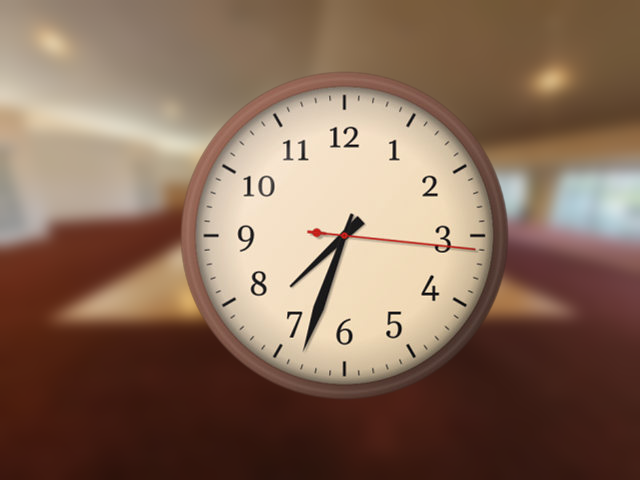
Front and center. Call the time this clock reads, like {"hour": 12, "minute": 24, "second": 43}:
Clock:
{"hour": 7, "minute": 33, "second": 16}
